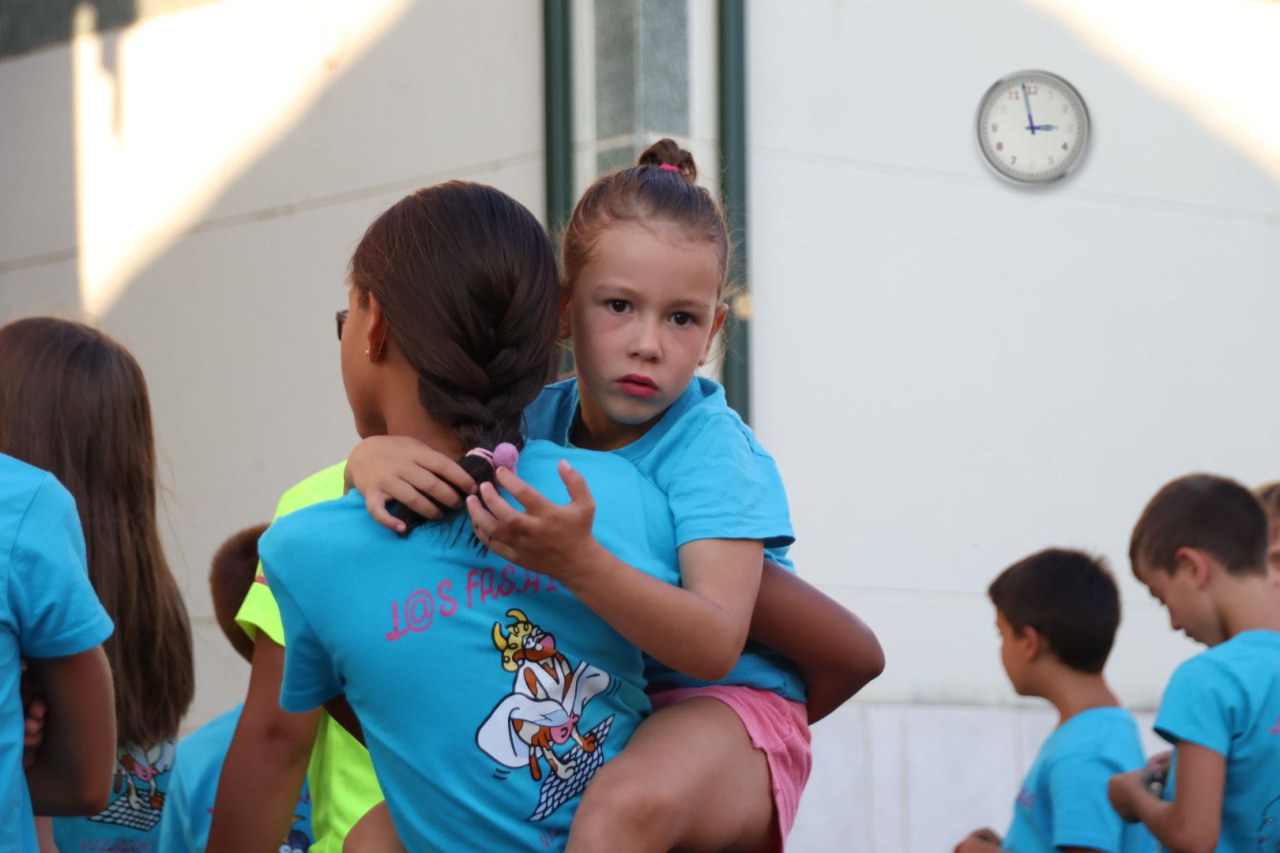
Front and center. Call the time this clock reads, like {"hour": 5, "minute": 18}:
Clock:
{"hour": 2, "minute": 58}
